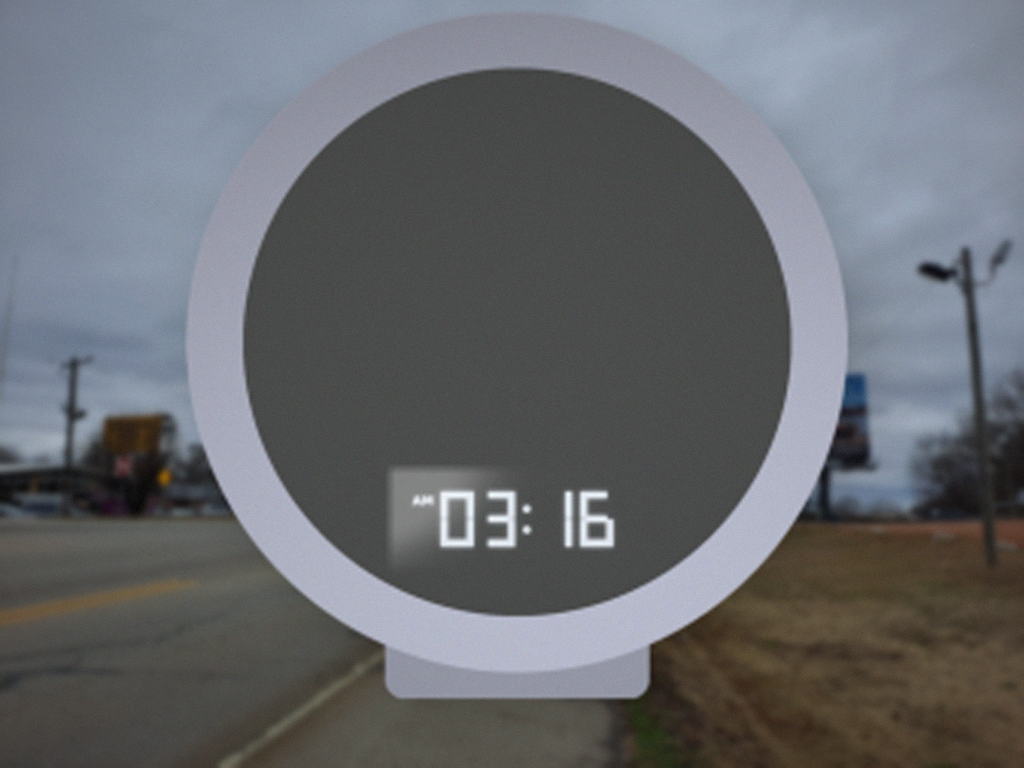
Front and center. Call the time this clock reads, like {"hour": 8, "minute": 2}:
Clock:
{"hour": 3, "minute": 16}
